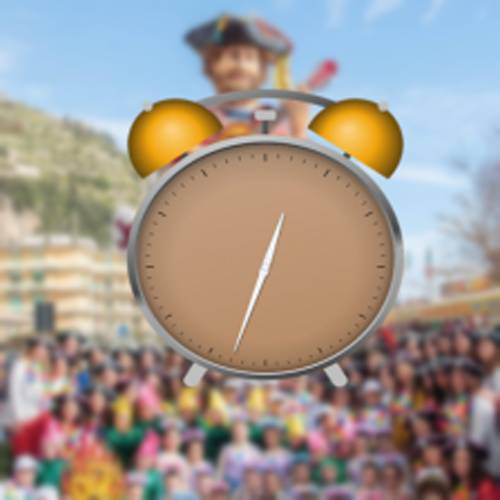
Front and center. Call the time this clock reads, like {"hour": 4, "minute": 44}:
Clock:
{"hour": 12, "minute": 33}
